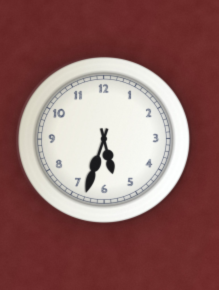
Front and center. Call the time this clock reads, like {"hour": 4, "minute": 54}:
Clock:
{"hour": 5, "minute": 33}
